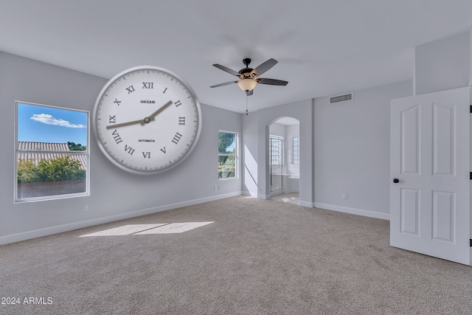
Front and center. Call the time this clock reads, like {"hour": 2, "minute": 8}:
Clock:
{"hour": 1, "minute": 43}
